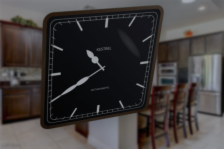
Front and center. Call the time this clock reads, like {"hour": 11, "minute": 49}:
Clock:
{"hour": 10, "minute": 40}
